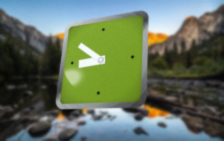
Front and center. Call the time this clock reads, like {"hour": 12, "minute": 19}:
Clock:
{"hour": 8, "minute": 51}
